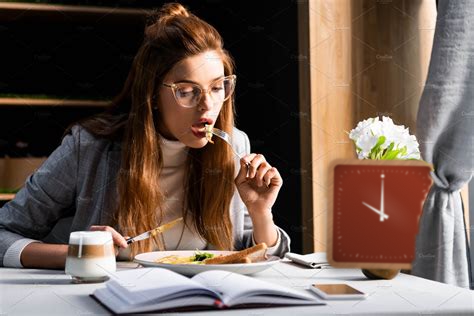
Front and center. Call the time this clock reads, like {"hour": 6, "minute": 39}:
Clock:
{"hour": 10, "minute": 0}
